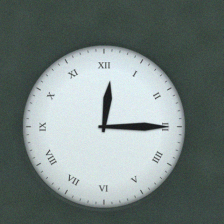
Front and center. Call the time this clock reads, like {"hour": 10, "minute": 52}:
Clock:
{"hour": 12, "minute": 15}
